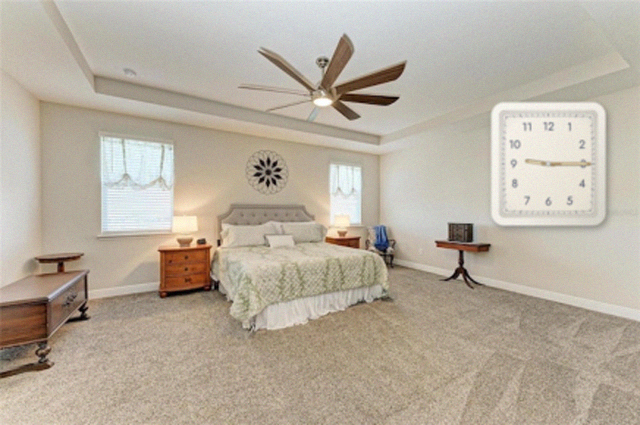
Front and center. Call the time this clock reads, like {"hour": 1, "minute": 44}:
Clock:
{"hour": 9, "minute": 15}
